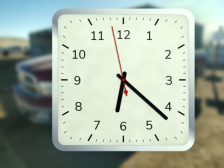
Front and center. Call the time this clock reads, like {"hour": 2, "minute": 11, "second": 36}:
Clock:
{"hour": 6, "minute": 21, "second": 58}
